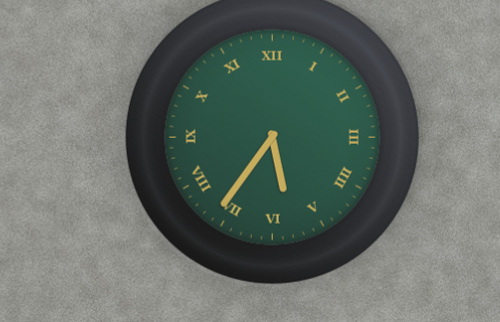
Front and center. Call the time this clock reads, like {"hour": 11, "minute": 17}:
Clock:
{"hour": 5, "minute": 36}
